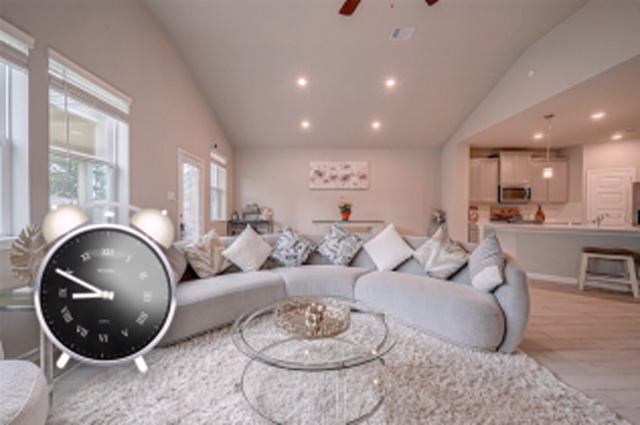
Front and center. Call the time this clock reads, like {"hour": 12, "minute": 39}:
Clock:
{"hour": 8, "minute": 49}
